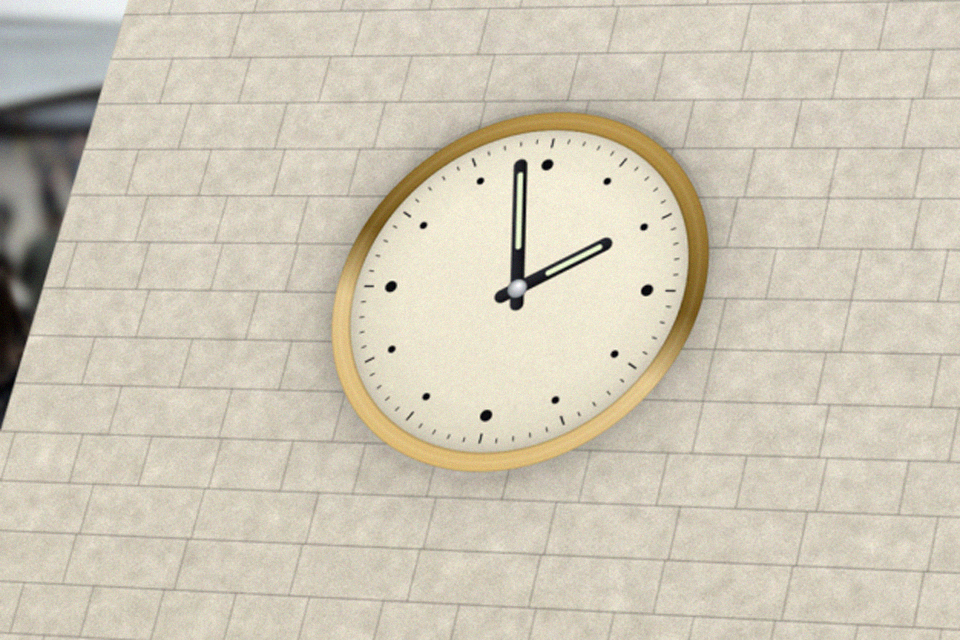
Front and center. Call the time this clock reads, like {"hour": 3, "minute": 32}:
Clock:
{"hour": 1, "minute": 58}
